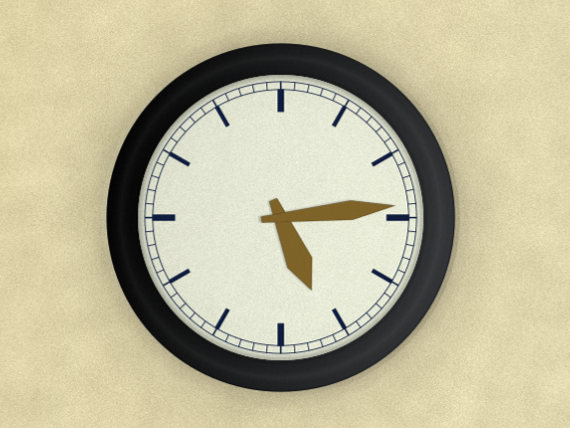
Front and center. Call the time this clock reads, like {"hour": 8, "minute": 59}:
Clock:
{"hour": 5, "minute": 14}
